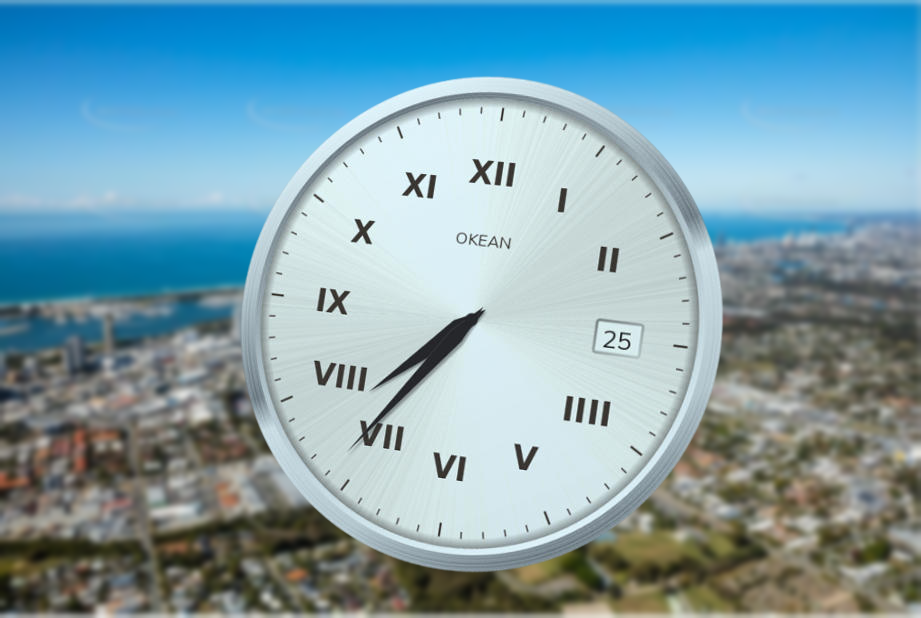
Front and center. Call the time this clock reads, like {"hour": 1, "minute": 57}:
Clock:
{"hour": 7, "minute": 36}
